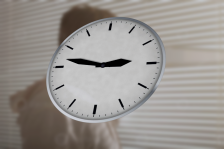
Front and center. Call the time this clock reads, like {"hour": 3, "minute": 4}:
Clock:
{"hour": 2, "minute": 47}
